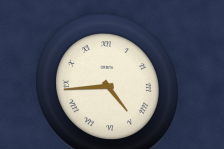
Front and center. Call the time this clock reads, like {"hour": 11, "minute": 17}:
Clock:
{"hour": 4, "minute": 44}
